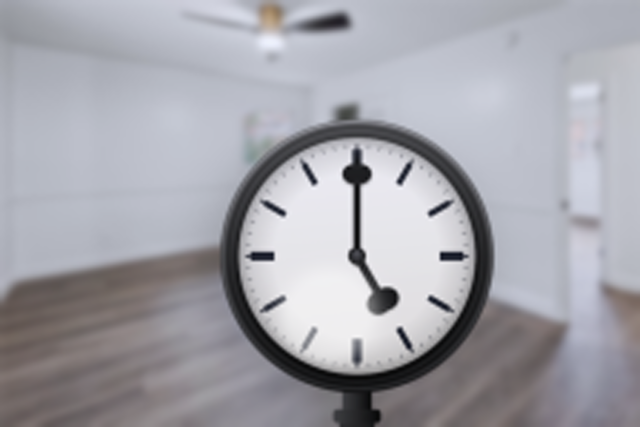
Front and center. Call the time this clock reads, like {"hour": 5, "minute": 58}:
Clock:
{"hour": 5, "minute": 0}
